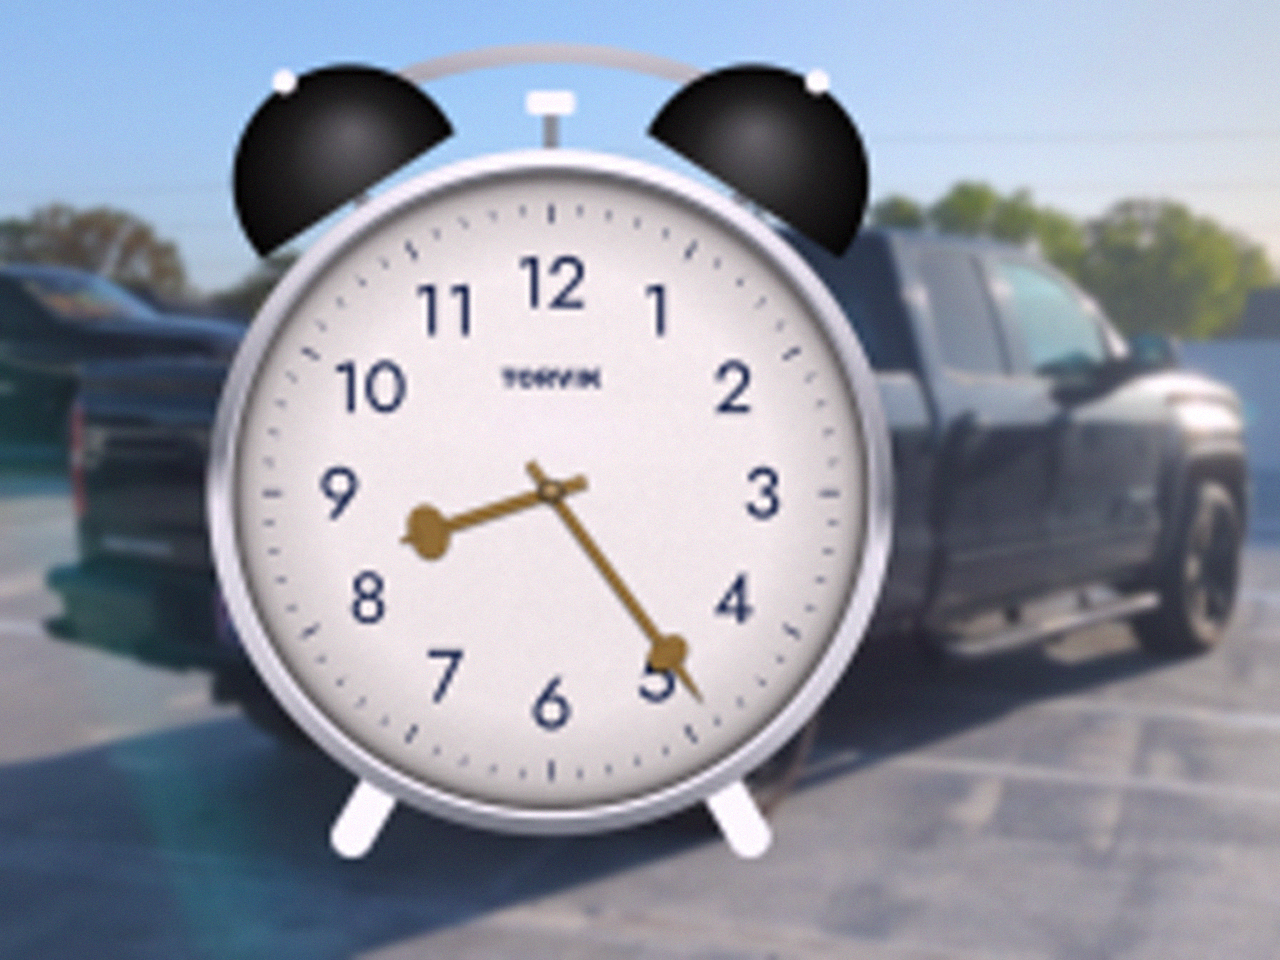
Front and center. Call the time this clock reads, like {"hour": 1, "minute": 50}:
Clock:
{"hour": 8, "minute": 24}
